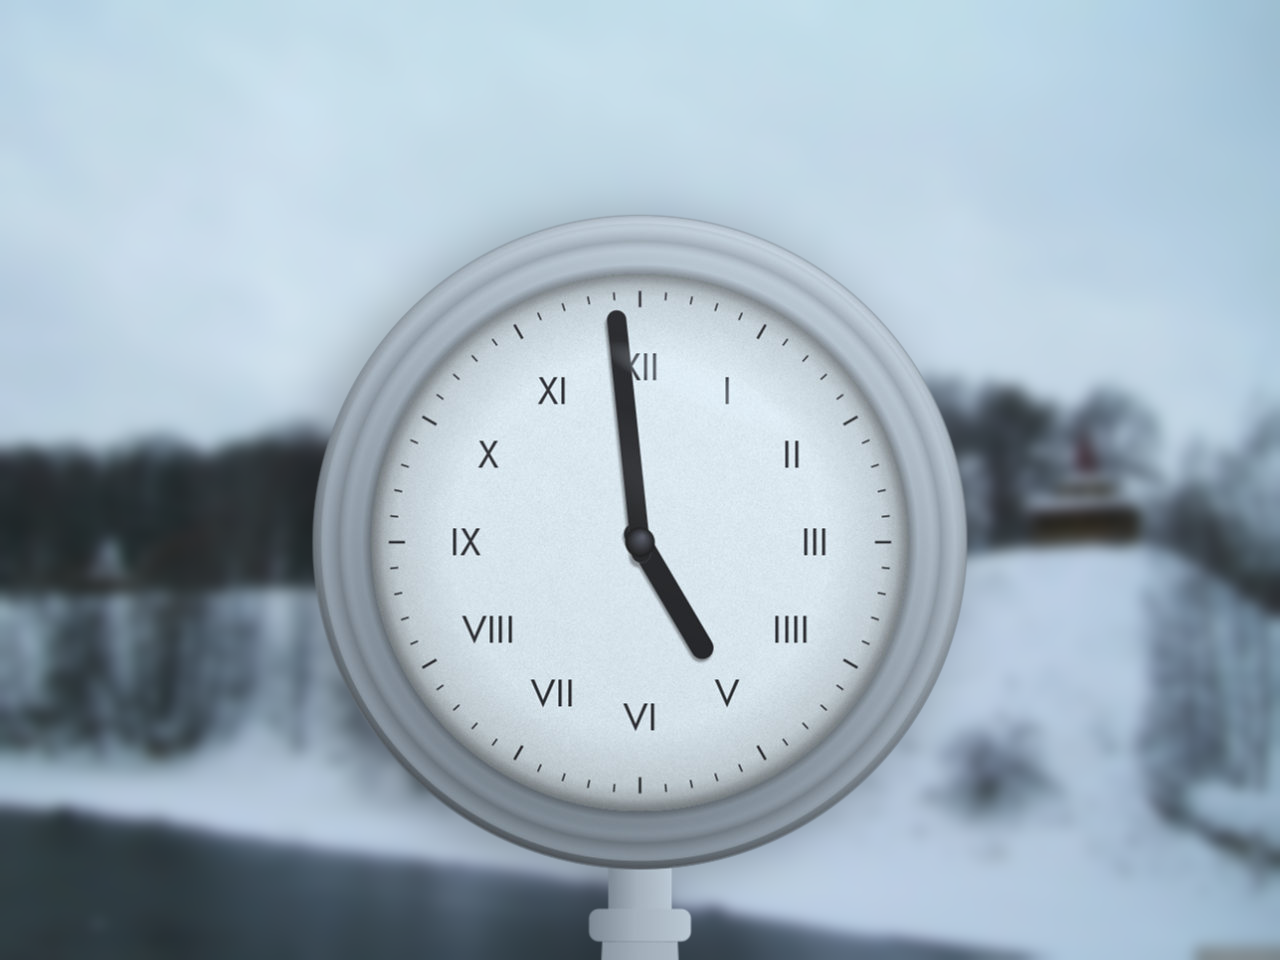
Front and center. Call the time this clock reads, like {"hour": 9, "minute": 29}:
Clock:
{"hour": 4, "minute": 59}
